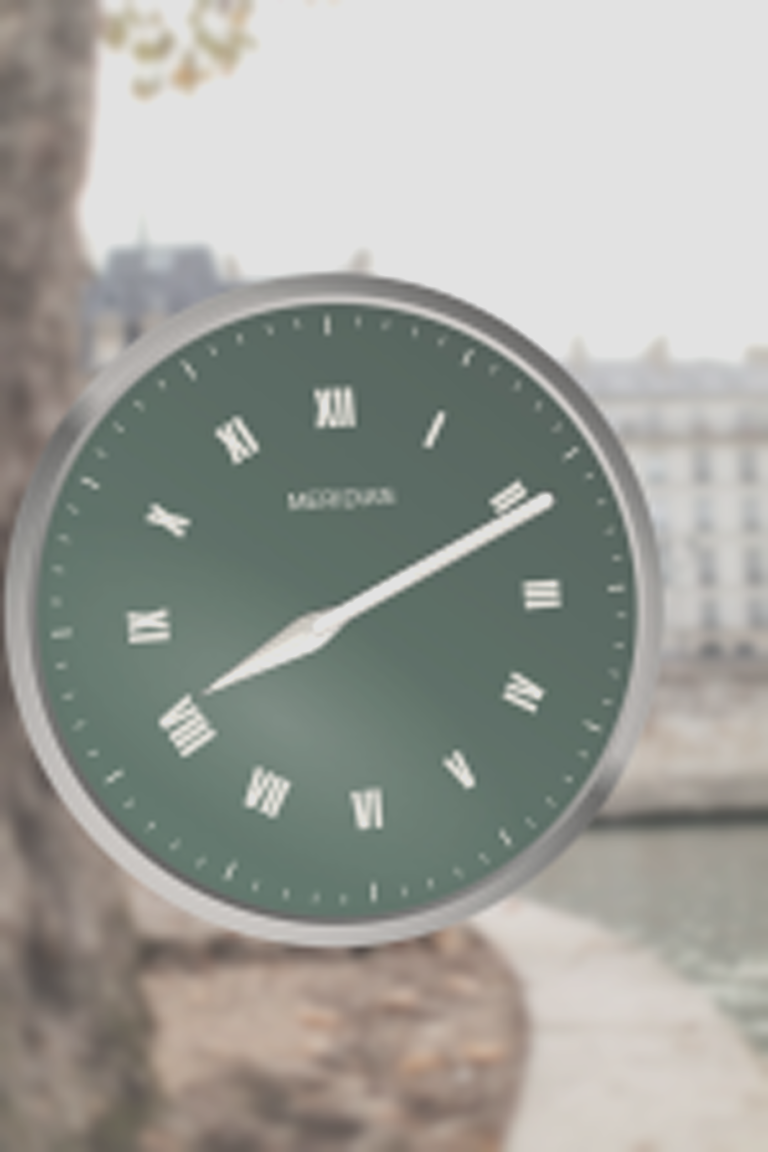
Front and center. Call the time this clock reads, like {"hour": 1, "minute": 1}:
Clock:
{"hour": 8, "minute": 11}
